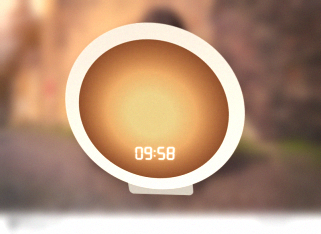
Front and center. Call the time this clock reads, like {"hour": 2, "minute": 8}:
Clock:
{"hour": 9, "minute": 58}
